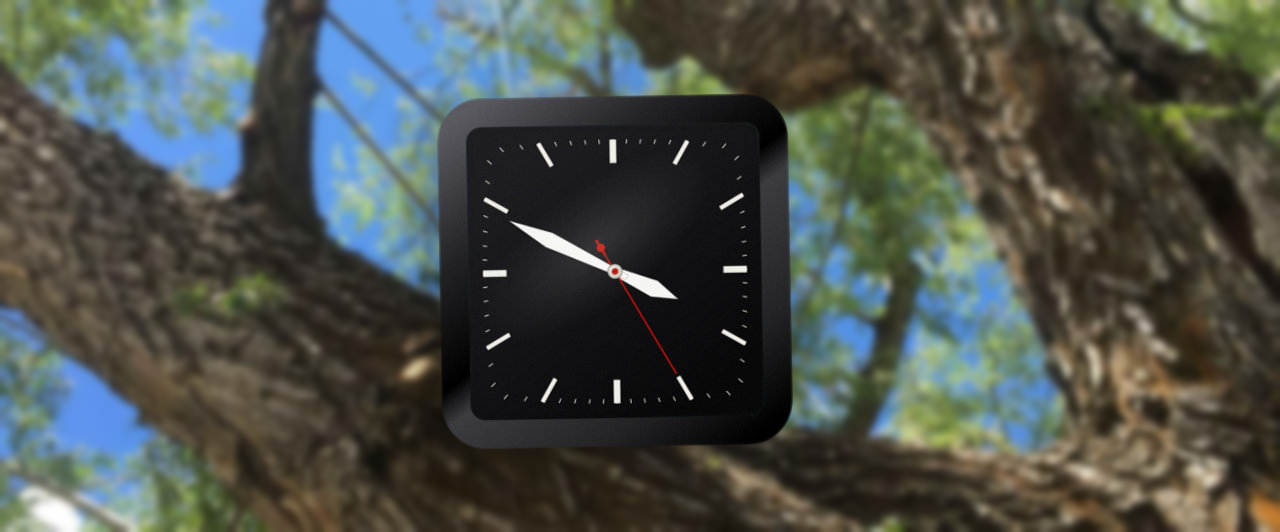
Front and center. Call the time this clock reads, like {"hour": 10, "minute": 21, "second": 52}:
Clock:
{"hour": 3, "minute": 49, "second": 25}
